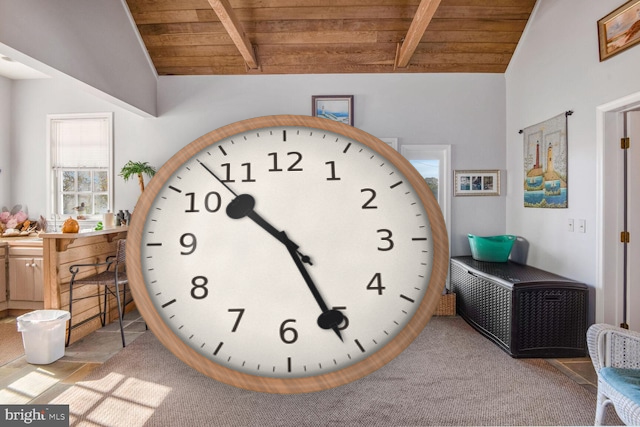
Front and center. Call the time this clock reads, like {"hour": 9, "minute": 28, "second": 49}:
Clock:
{"hour": 10, "minute": 25, "second": 53}
